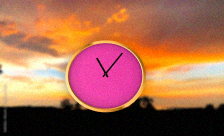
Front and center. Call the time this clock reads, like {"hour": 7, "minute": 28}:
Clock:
{"hour": 11, "minute": 6}
